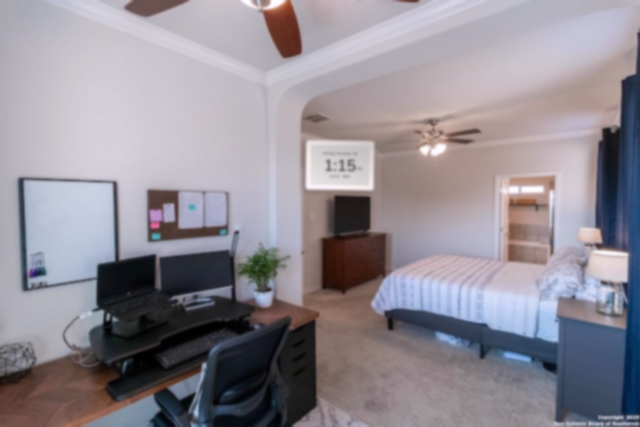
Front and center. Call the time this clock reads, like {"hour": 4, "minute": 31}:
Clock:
{"hour": 1, "minute": 15}
